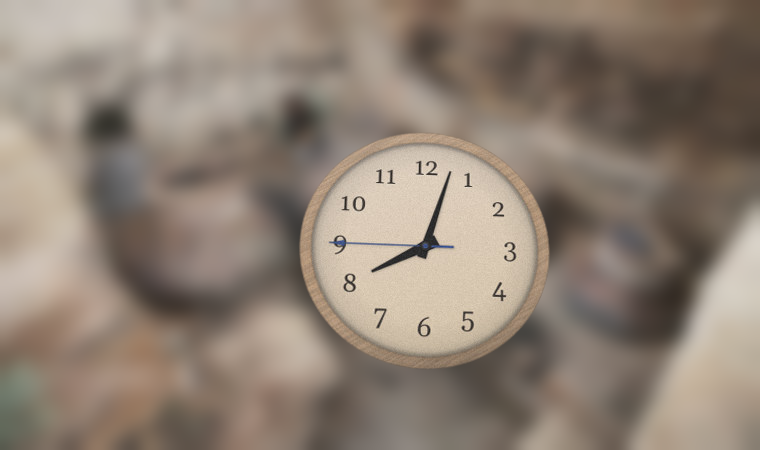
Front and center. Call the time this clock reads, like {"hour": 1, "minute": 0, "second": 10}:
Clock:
{"hour": 8, "minute": 2, "second": 45}
